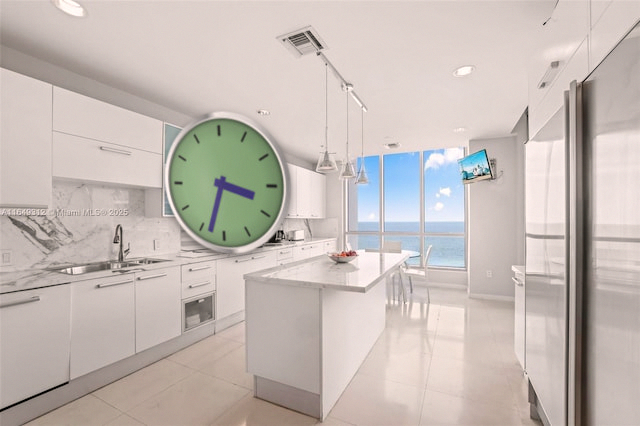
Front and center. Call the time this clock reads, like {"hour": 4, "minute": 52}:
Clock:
{"hour": 3, "minute": 33}
